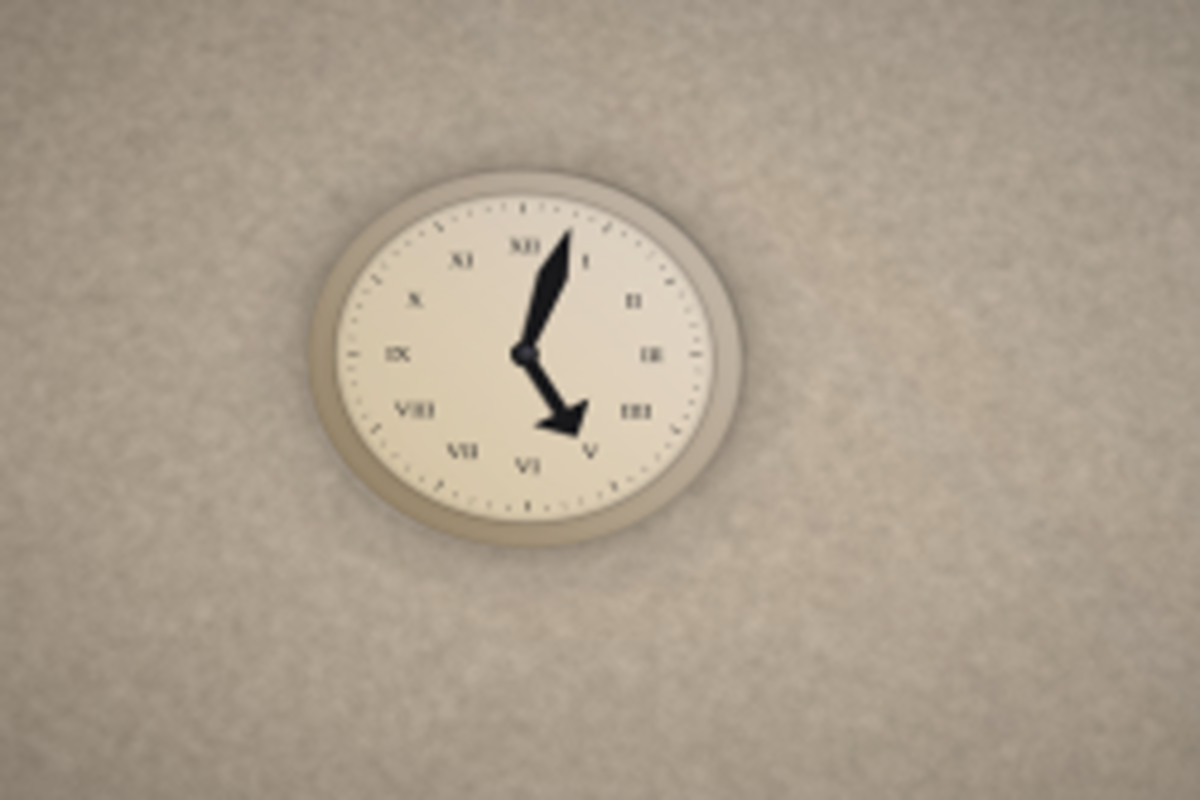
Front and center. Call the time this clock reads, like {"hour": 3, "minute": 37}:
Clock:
{"hour": 5, "minute": 3}
